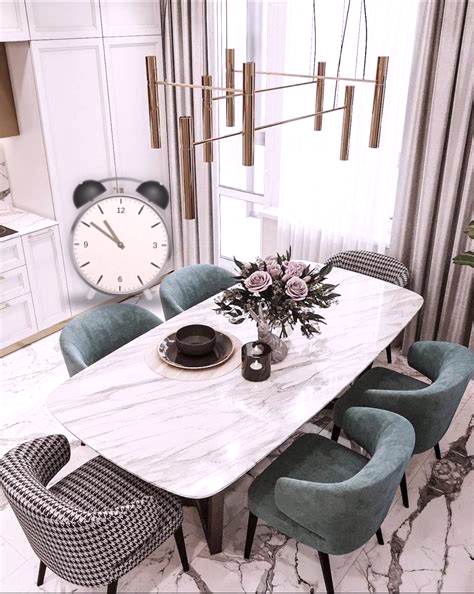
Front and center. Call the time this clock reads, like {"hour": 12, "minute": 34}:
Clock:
{"hour": 10, "minute": 51}
